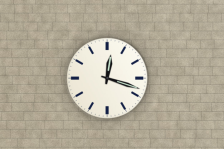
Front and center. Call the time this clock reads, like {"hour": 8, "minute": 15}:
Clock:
{"hour": 12, "minute": 18}
